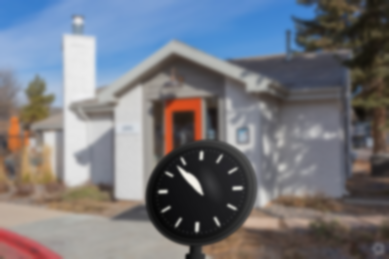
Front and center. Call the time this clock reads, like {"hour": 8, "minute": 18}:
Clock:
{"hour": 10, "minute": 53}
